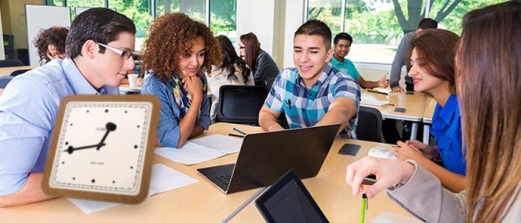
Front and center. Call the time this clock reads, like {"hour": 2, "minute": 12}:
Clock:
{"hour": 12, "minute": 43}
